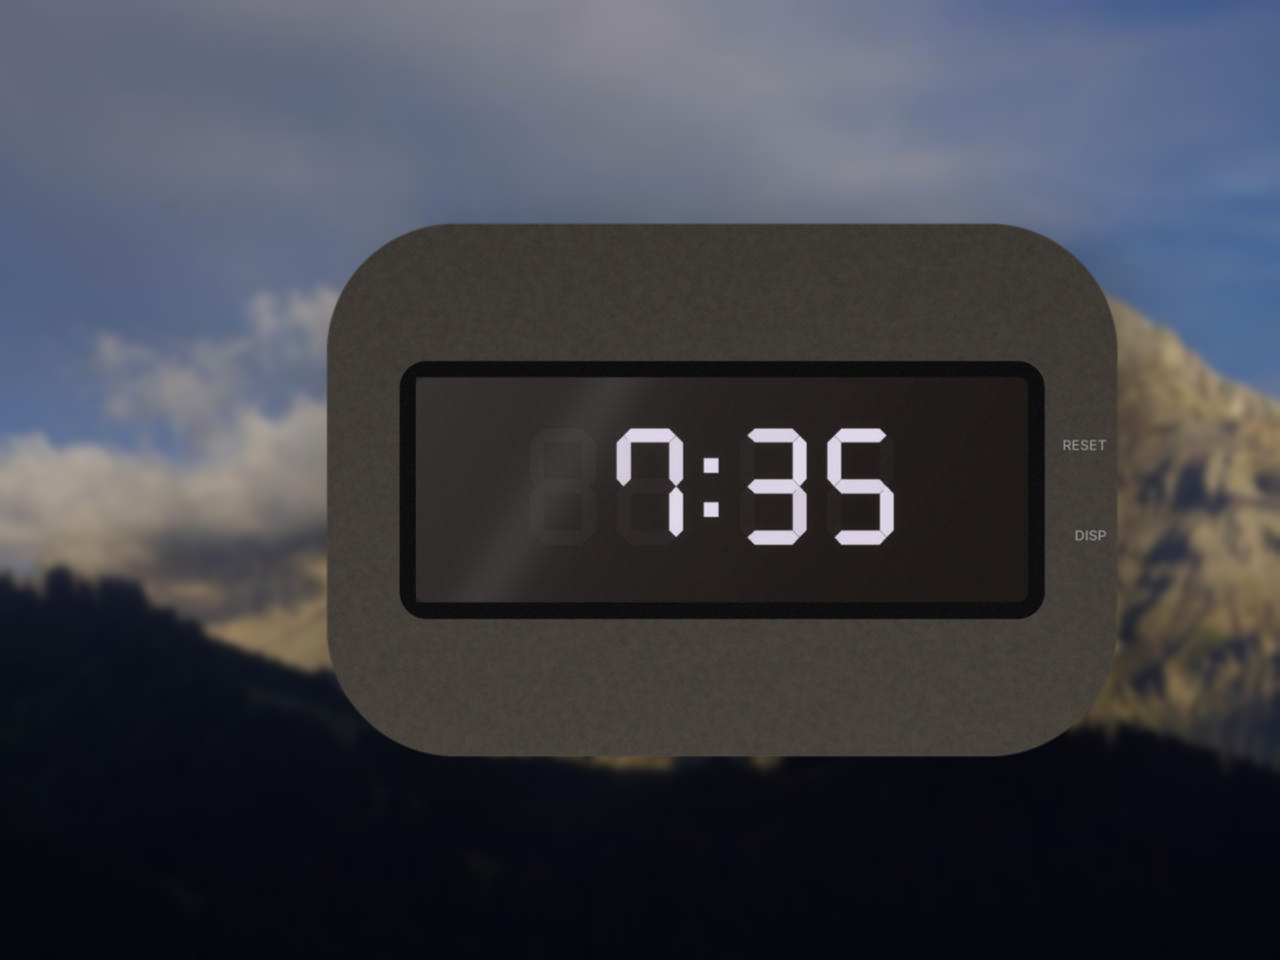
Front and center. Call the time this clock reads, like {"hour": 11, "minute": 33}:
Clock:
{"hour": 7, "minute": 35}
